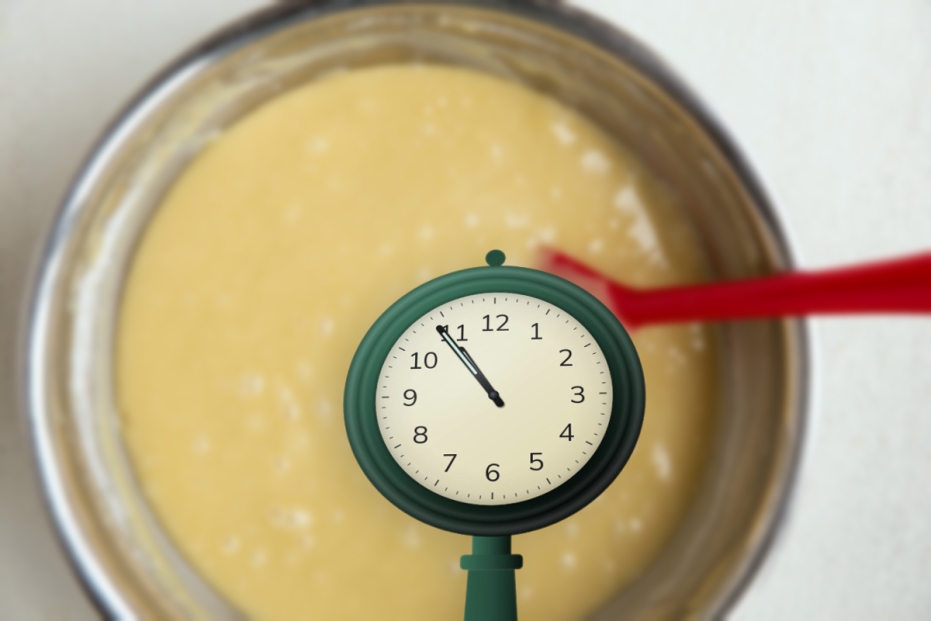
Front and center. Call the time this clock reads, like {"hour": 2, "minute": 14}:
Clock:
{"hour": 10, "minute": 54}
